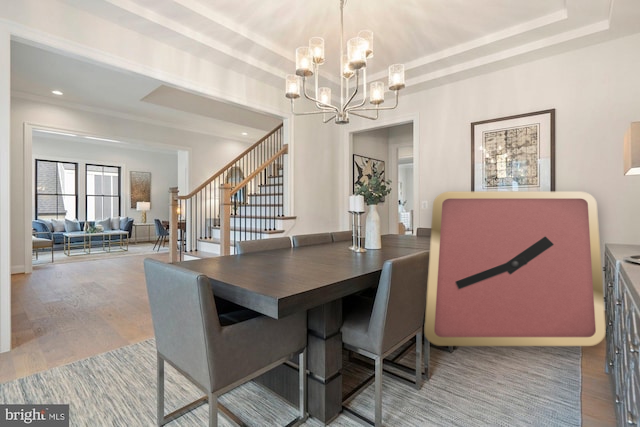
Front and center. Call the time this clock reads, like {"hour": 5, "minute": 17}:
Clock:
{"hour": 1, "minute": 41}
